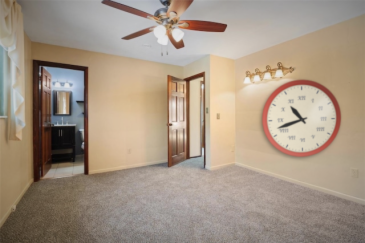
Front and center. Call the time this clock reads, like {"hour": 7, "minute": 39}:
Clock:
{"hour": 10, "minute": 42}
